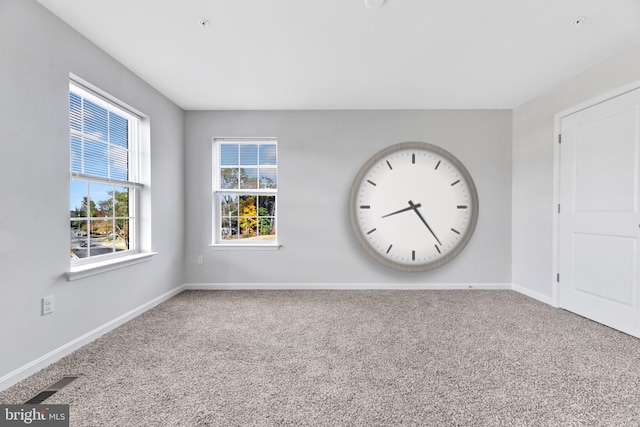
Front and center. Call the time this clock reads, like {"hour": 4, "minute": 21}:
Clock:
{"hour": 8, "minute": 24}
